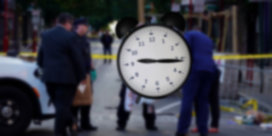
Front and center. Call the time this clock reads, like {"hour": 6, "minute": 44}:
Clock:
{"hour": 9, "minute": 16}
